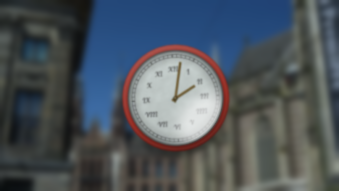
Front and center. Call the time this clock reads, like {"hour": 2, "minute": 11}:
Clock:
{"hour": 2, "minute": 2}
